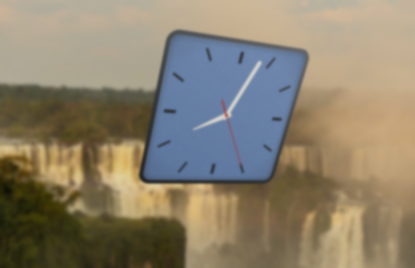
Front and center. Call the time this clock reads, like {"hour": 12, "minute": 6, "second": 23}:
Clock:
{"hour": 8, "minute": 3, "second": 25}
